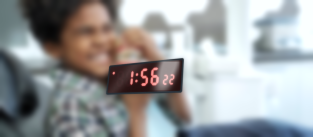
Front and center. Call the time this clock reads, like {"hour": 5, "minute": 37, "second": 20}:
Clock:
{"hour": 1, "minute": 56, "second": 22}
